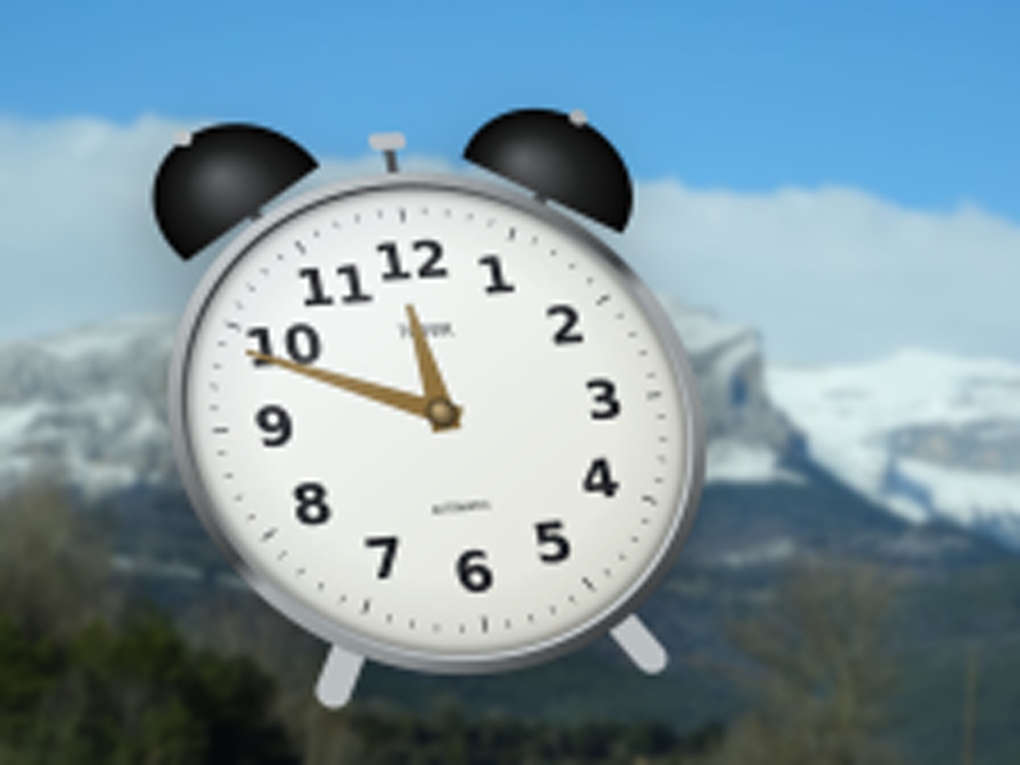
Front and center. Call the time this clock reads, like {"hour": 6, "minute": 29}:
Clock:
{"hour": 11, "minute": 49}
